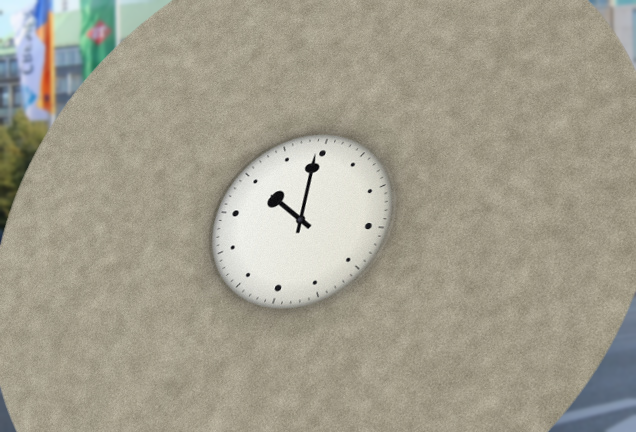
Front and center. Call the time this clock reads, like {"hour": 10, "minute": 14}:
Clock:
{"hour": 9, "minute": 59}
